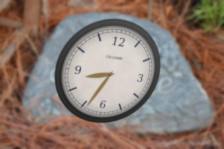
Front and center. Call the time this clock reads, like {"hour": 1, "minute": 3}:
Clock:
{"hour": 8, "minute": 34}
